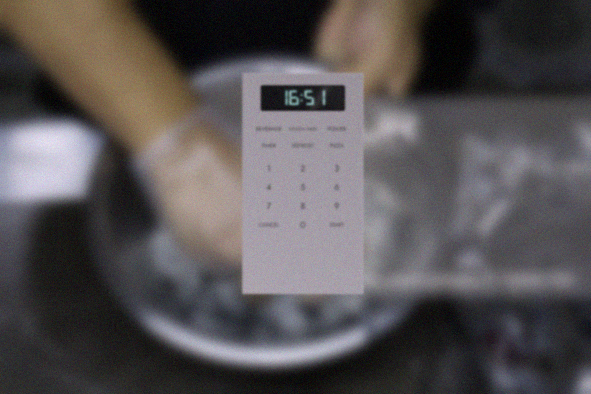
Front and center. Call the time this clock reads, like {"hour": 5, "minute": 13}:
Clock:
{"hour": 16, "minute": 51}
